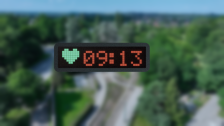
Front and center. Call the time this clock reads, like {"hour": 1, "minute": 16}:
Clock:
{"hour": 9, "minute": 13}
